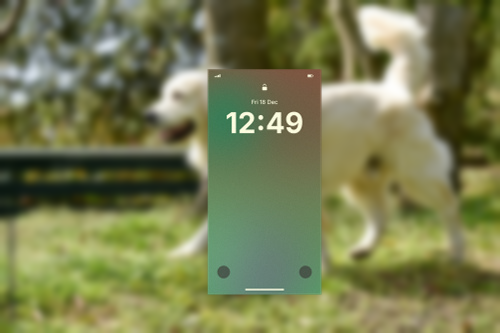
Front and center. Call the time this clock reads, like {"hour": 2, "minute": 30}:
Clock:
{"hour": 12, "minute": 49}
